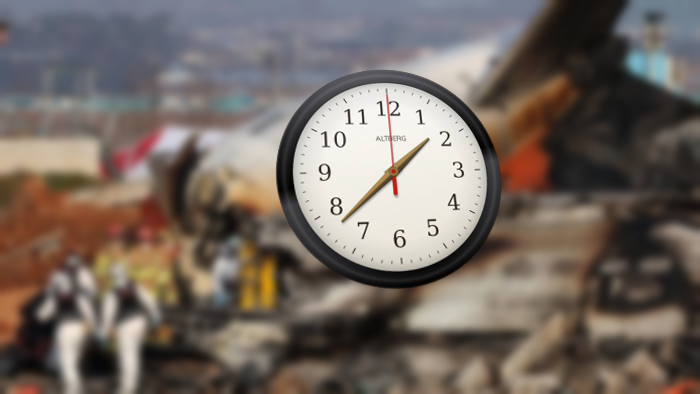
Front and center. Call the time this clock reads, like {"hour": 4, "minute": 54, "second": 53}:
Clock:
{"hour": 1, "minute": 38, "second": 0}
